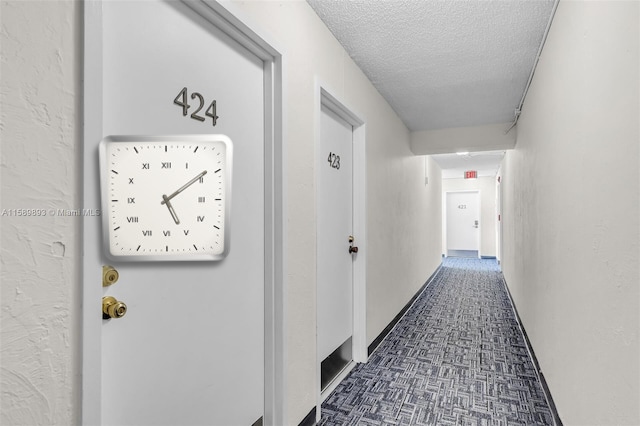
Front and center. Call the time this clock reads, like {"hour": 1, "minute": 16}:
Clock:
{"hour": 5, "minute": 9}
